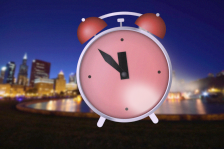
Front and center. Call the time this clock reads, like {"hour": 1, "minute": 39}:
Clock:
{"hour": 11, "minute": 53}
